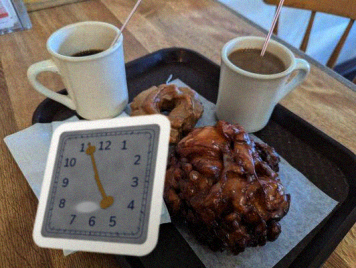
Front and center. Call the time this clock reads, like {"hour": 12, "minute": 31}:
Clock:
{"hour": 4, "minute": 56}
